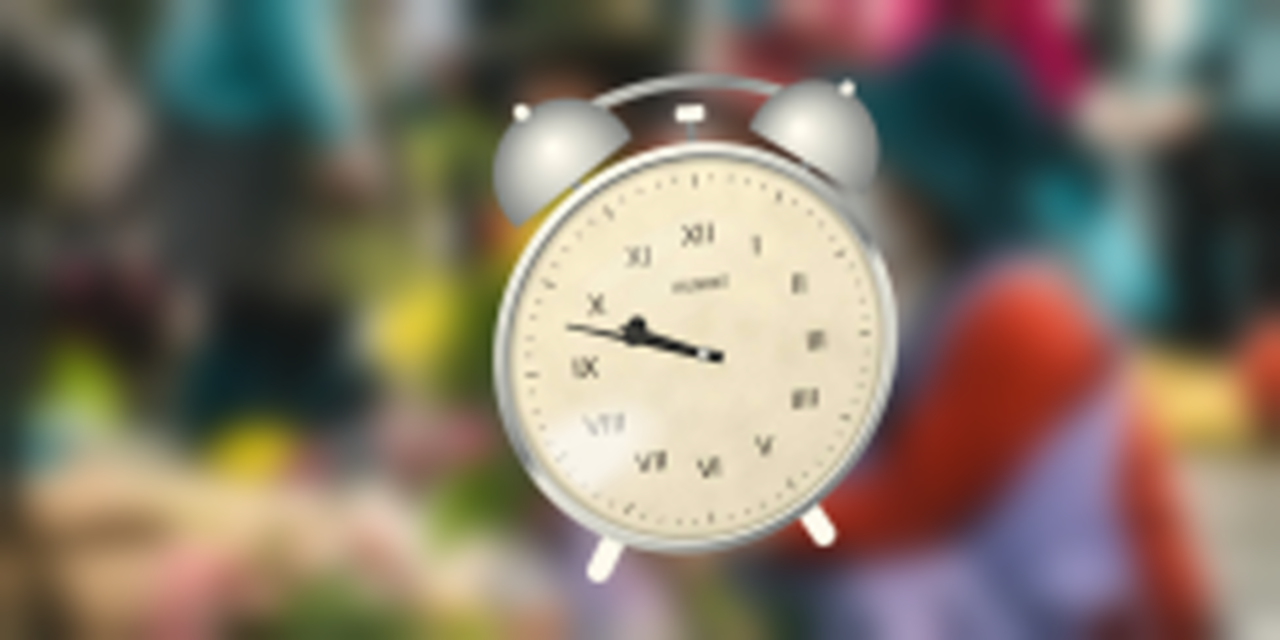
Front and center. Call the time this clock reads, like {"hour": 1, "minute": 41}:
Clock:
{"hour": 9, "minute": 48}
